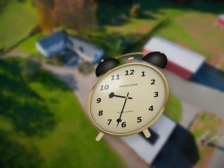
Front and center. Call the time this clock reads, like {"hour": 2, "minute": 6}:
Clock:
{"hour": 9, "minute": 32}
